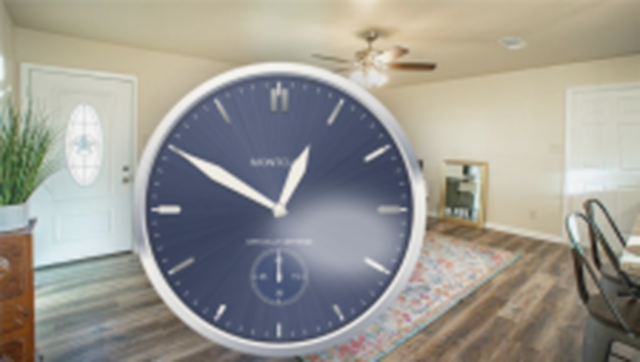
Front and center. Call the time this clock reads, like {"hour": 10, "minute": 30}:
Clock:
{"hour": 12, "minute": 50}
